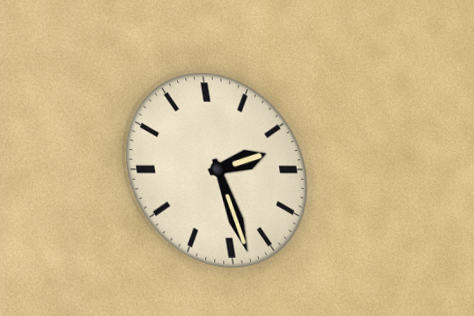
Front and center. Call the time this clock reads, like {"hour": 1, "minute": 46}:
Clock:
{"hour": 2, "minute": 28}
